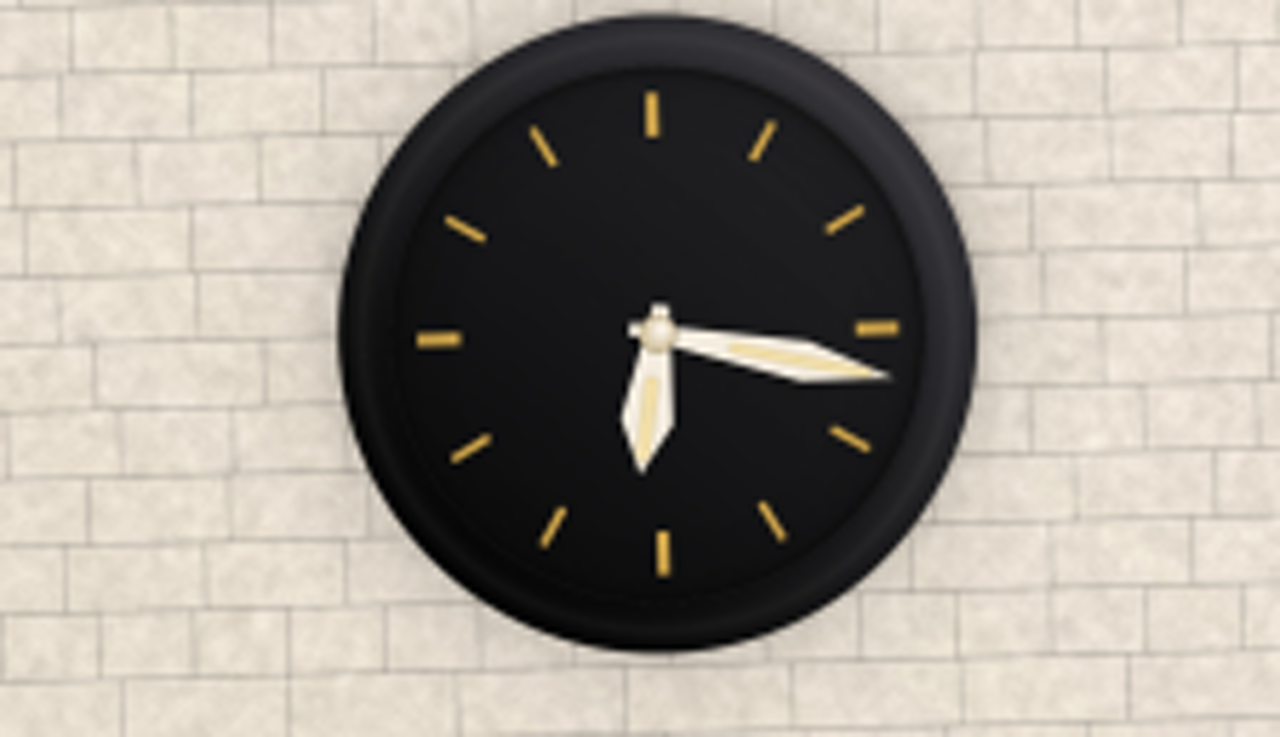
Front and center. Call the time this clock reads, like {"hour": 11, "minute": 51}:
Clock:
{"hour": 6, "minute": 17}
